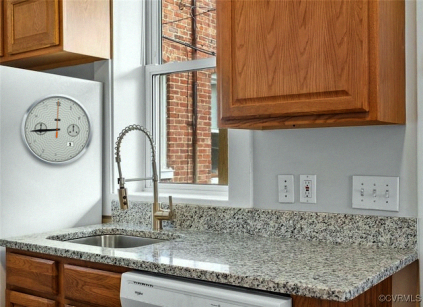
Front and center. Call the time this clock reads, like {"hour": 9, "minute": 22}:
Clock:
{"hour": 8, "minute": 44}
